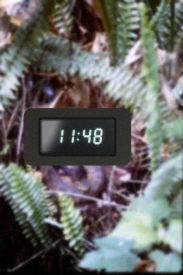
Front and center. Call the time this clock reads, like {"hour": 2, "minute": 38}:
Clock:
{"hour": 11, "minute": 48}
